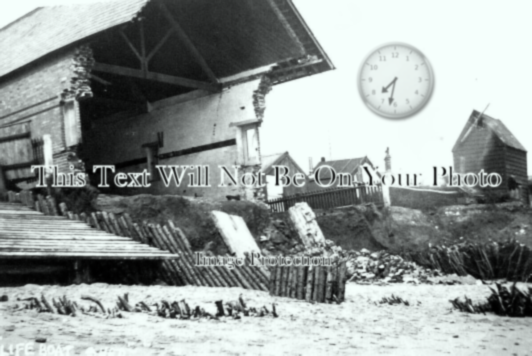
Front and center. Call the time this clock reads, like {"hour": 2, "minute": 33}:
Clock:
{"hour": 7, "minute": 32}
